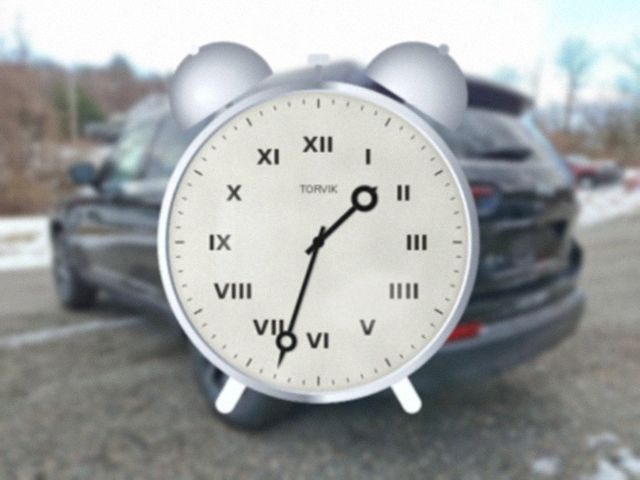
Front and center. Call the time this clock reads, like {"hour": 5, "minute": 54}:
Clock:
{"hour": 1, "minute": 33}
